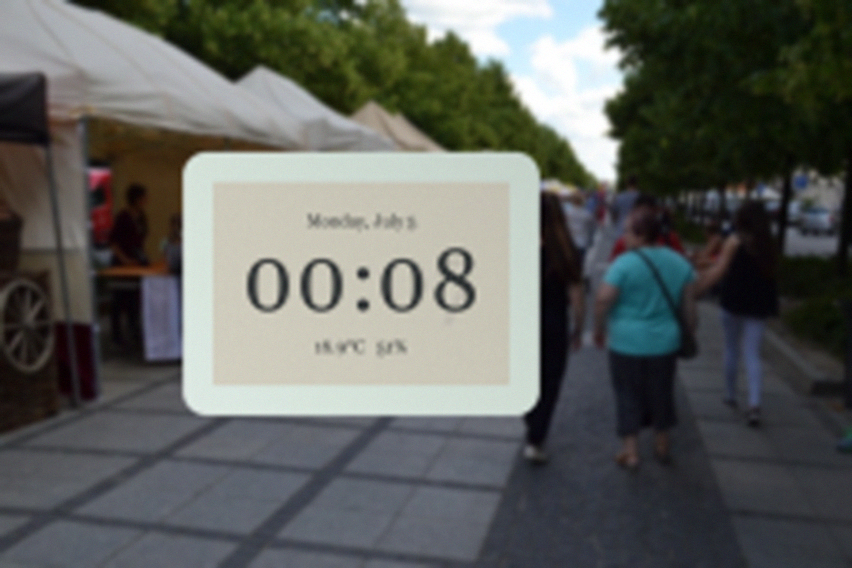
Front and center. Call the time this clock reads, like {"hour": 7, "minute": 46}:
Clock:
{"hour": 0, "minute": 8}
